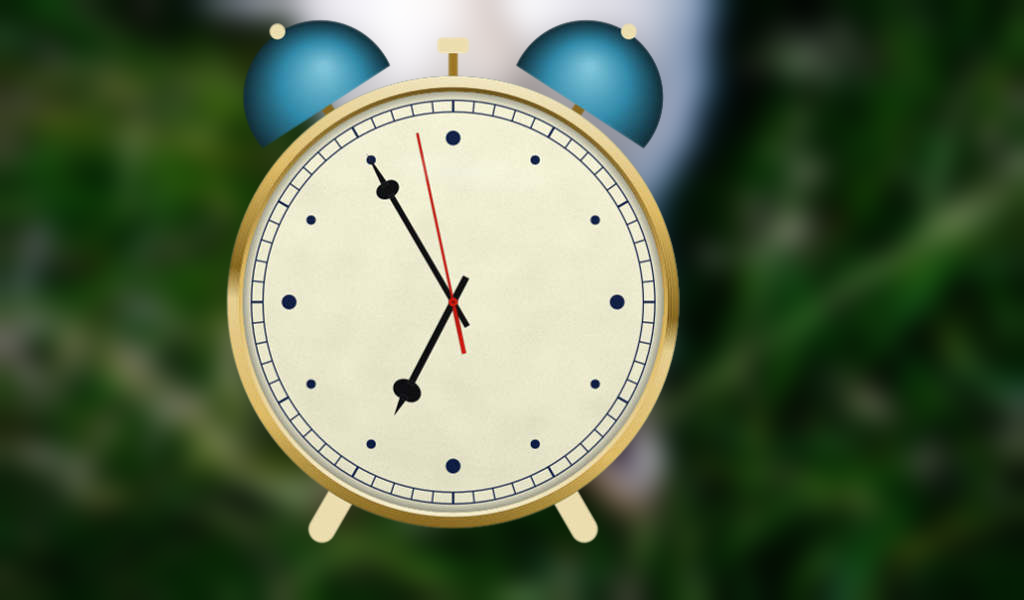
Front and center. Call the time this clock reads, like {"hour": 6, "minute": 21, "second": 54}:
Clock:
{"hour": 6, "minute": 54, "second": 58}
